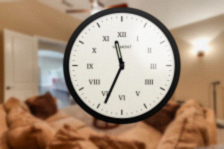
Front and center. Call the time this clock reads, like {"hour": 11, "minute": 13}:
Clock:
{"hour": 11, "minute": 34}
